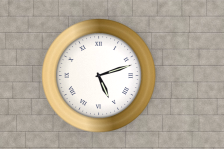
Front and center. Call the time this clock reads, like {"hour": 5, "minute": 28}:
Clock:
{"hour": 5, "minute": 12}
